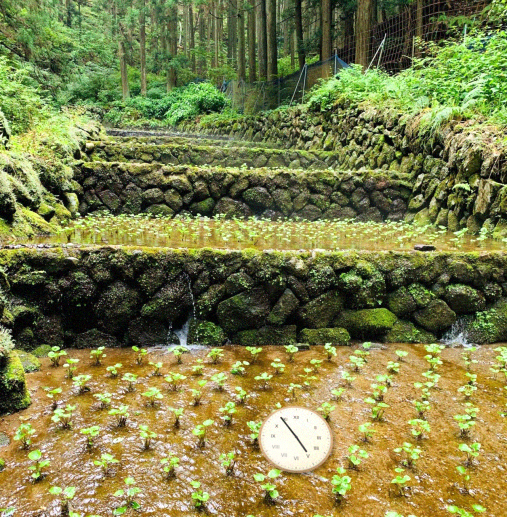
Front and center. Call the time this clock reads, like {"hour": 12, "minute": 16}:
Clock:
{"hour": 4, "minute": 54}
